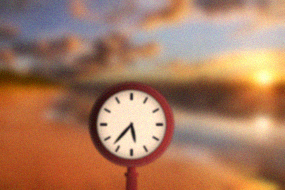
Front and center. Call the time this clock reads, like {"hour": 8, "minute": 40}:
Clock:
{"hour": 5, "minute": 37}
